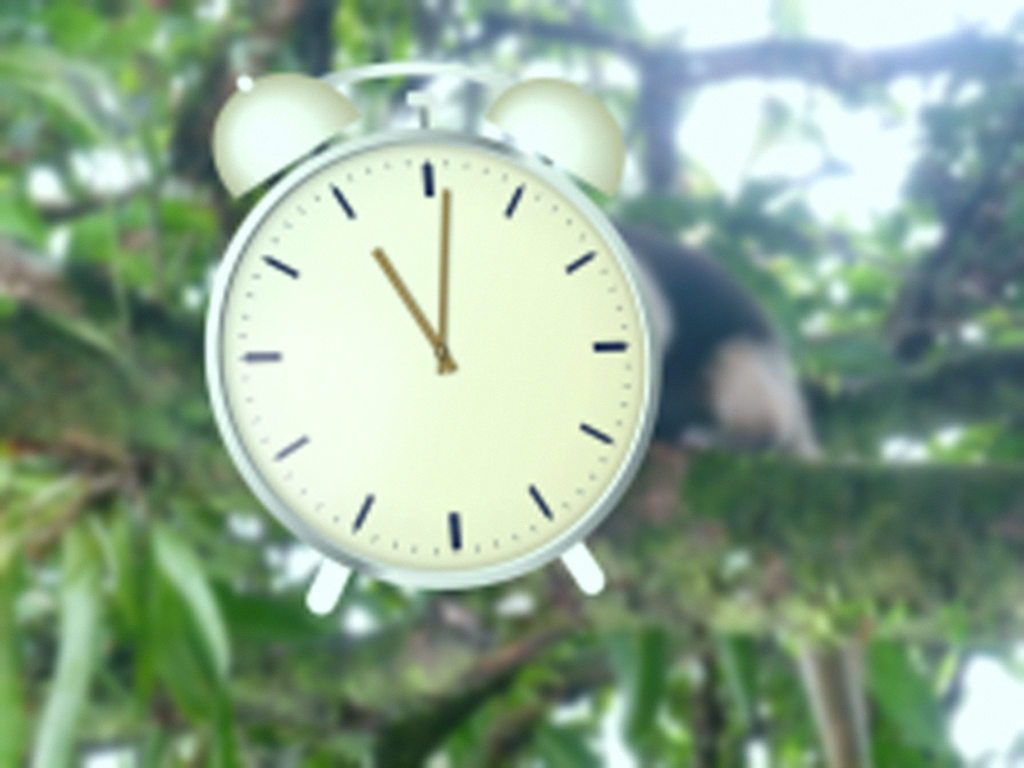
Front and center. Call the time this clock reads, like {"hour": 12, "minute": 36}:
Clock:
{"hour": 11, "minute": 1}
